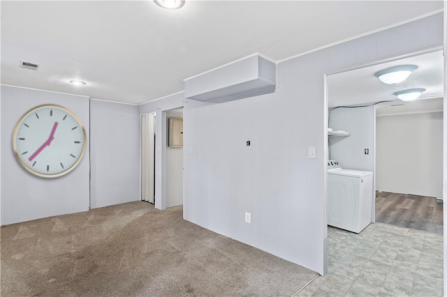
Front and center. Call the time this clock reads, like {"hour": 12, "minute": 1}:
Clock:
{"hour": 12, "minute": 37}
